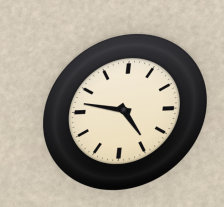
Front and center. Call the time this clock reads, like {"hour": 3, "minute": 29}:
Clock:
{"hour": 4, "minute": 47}
